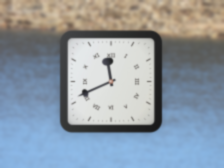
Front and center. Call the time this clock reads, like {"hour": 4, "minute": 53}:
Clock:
{"hour": 11, "minute": 41}
